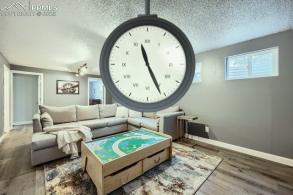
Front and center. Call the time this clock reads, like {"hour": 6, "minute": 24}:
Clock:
{"hour": 11, "minute": 26}
